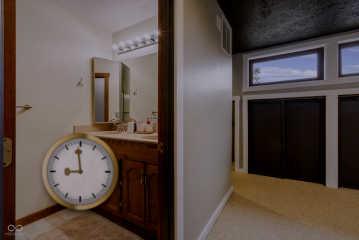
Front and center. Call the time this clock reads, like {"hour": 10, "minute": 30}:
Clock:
{"hour": 8, "minute": 59}
